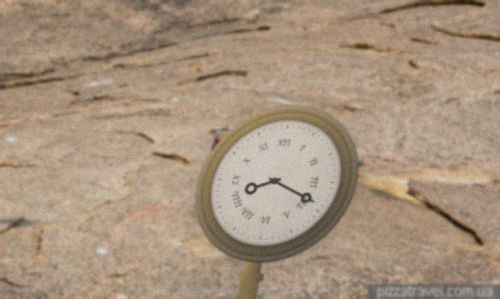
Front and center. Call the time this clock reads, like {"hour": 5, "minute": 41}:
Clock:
{"hour": 8, "minute": 19}
